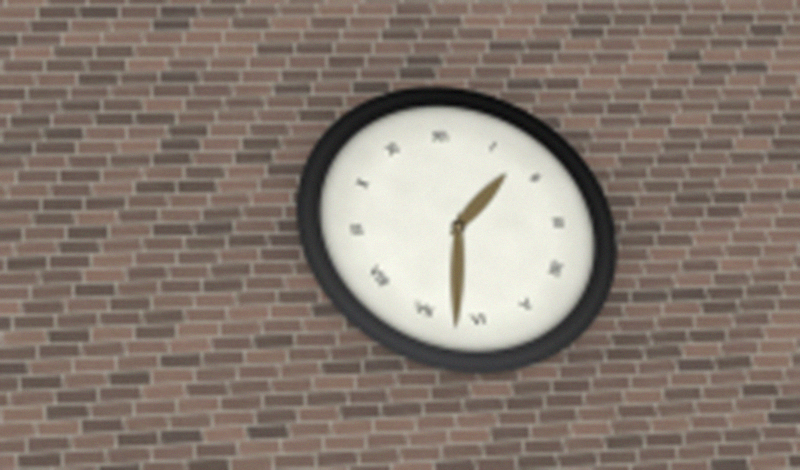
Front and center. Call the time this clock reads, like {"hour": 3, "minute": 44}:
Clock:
{"hour": 1, "minute": 32}
